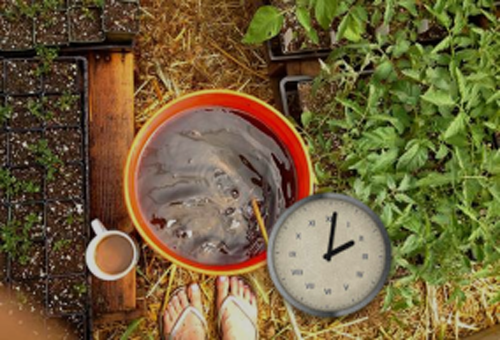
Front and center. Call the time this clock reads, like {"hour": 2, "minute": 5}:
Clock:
{"hour": 2, "minute": 1}
